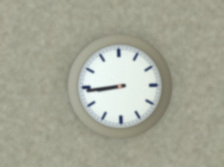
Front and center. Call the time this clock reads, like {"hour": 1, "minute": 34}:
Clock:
{"hour": 8, "minute": 44}
